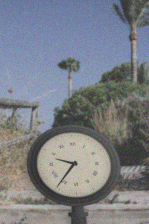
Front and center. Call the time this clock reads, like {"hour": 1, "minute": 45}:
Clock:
{"hour": 9, "minute": 36}
